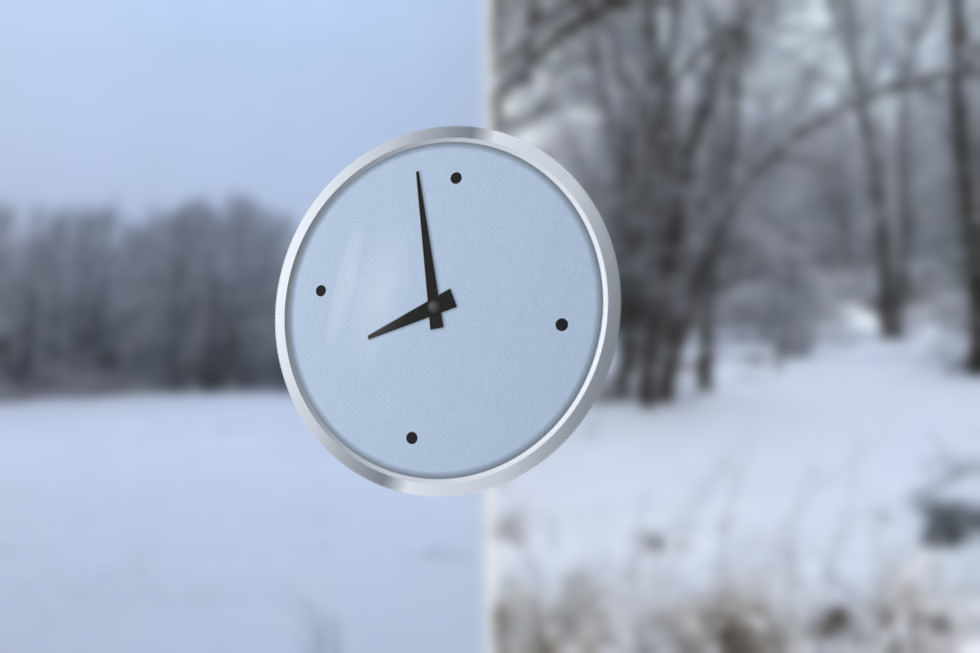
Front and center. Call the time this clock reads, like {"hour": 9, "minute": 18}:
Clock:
{"hour": 7, "minute": 57}
